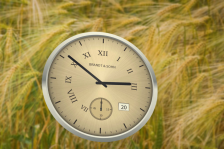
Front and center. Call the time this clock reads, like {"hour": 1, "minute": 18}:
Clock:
{"hour": 2, "minute": 51}
